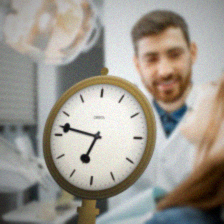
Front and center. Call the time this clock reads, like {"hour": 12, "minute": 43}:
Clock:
{"hour": 6, "minute": 47}
